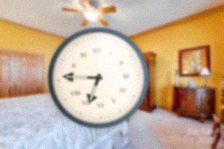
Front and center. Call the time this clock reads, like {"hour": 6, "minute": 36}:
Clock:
{"hour": 6, "minute": 46}
